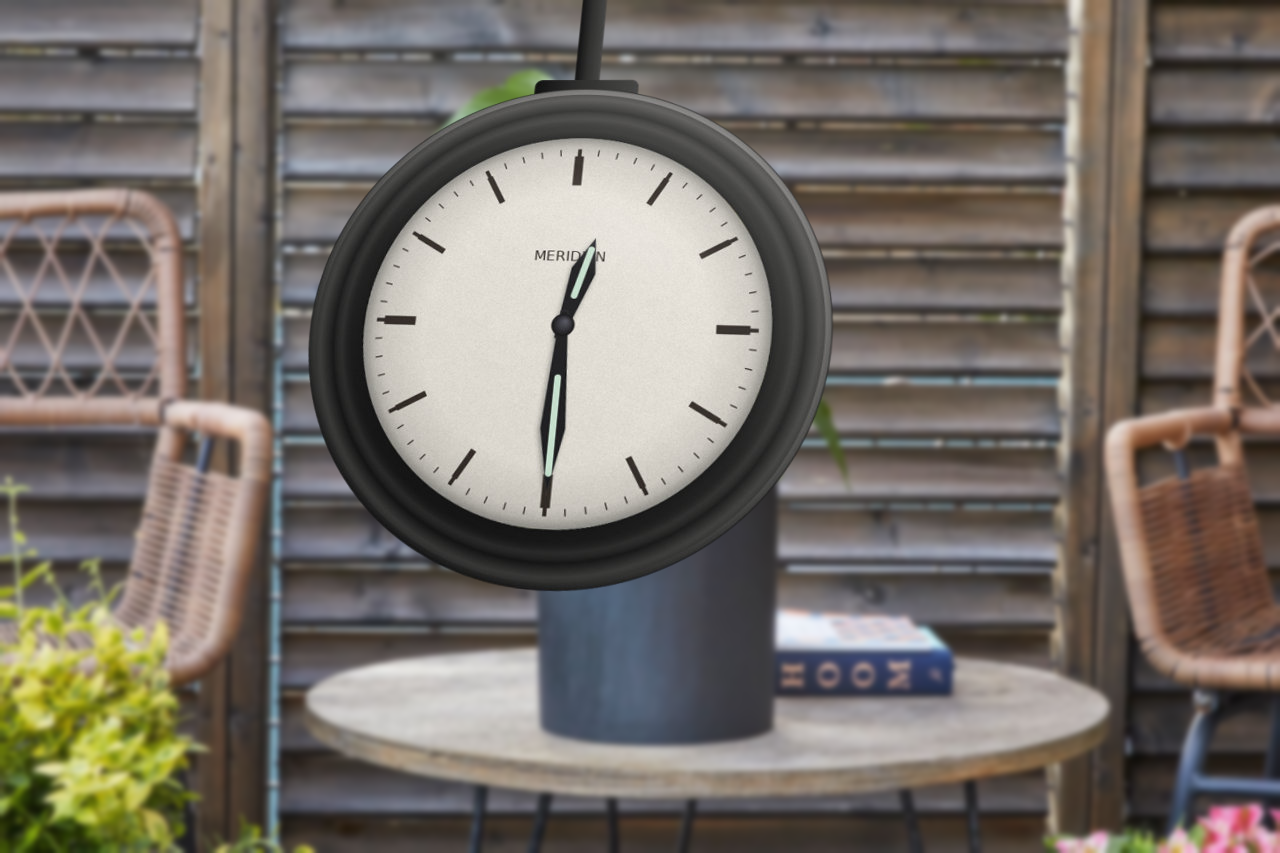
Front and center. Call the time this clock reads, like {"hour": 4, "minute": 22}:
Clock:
{"hour": 12, "minute": 30}
